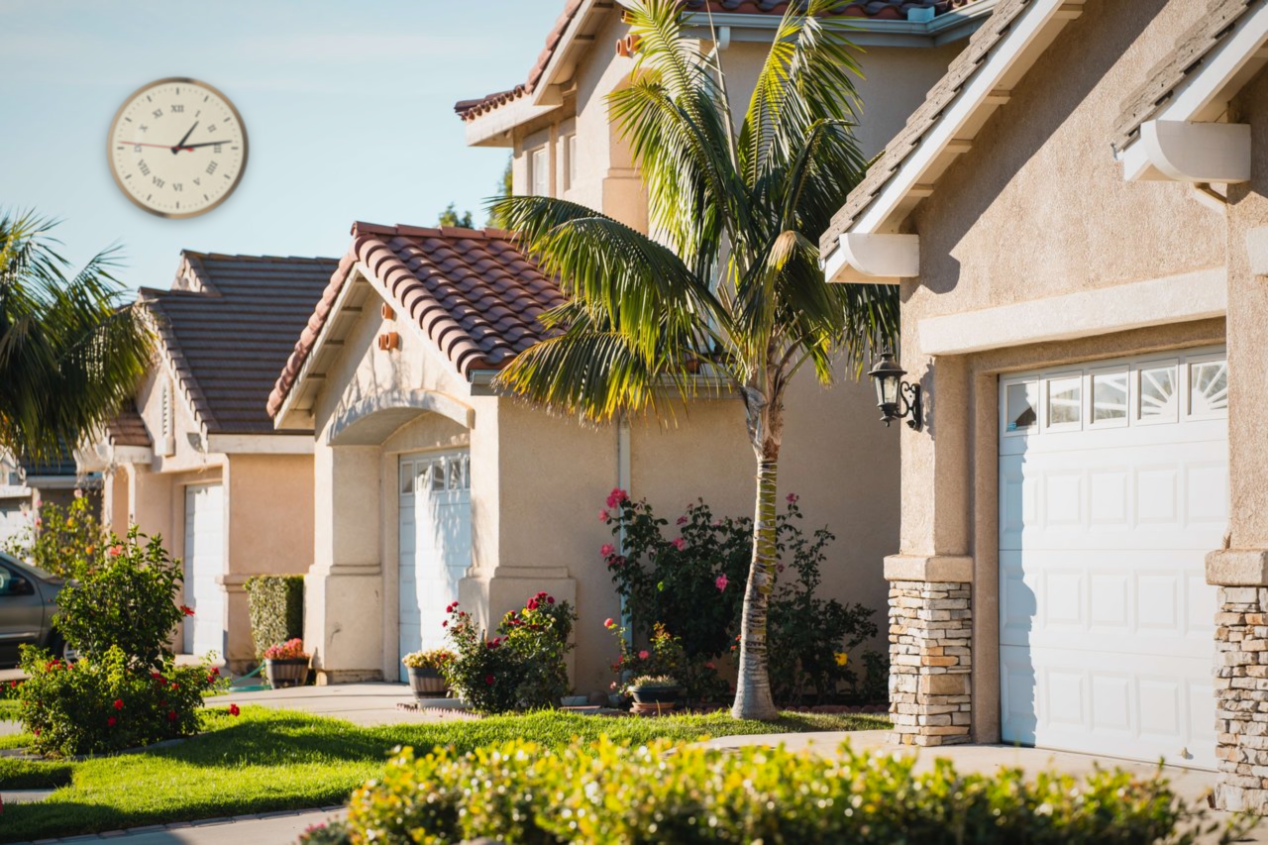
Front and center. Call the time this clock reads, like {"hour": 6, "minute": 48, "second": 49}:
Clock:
{"hour": 1, "minute": 13, "second": 46}
